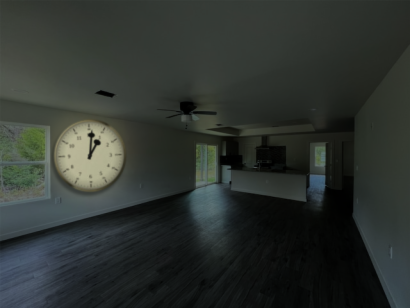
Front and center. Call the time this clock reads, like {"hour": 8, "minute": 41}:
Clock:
{"hour": 1, "minute": 1}
